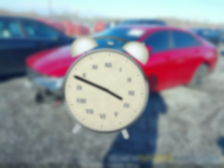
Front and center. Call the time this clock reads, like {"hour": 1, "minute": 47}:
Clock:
{"hour": 3, "minute": 48}
